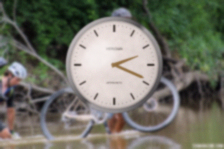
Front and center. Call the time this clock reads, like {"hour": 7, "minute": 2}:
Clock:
{"hour": 2, "minute": 19}
